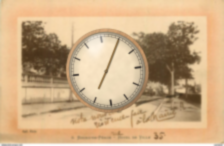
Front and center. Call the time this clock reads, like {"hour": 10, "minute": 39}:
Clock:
{"hour": 7, "minute": 5}
